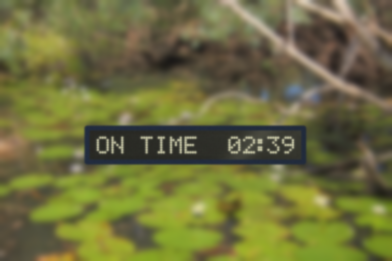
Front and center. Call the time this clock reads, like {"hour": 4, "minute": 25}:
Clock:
{"hour": 2, "minute": 39}
